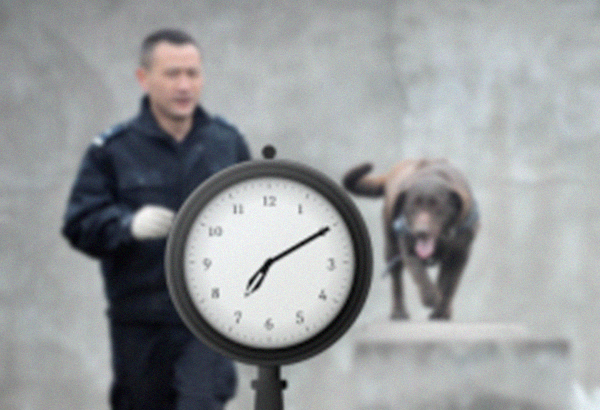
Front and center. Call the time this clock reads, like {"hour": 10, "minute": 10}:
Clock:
{"hour": 7, "minute": 10}
